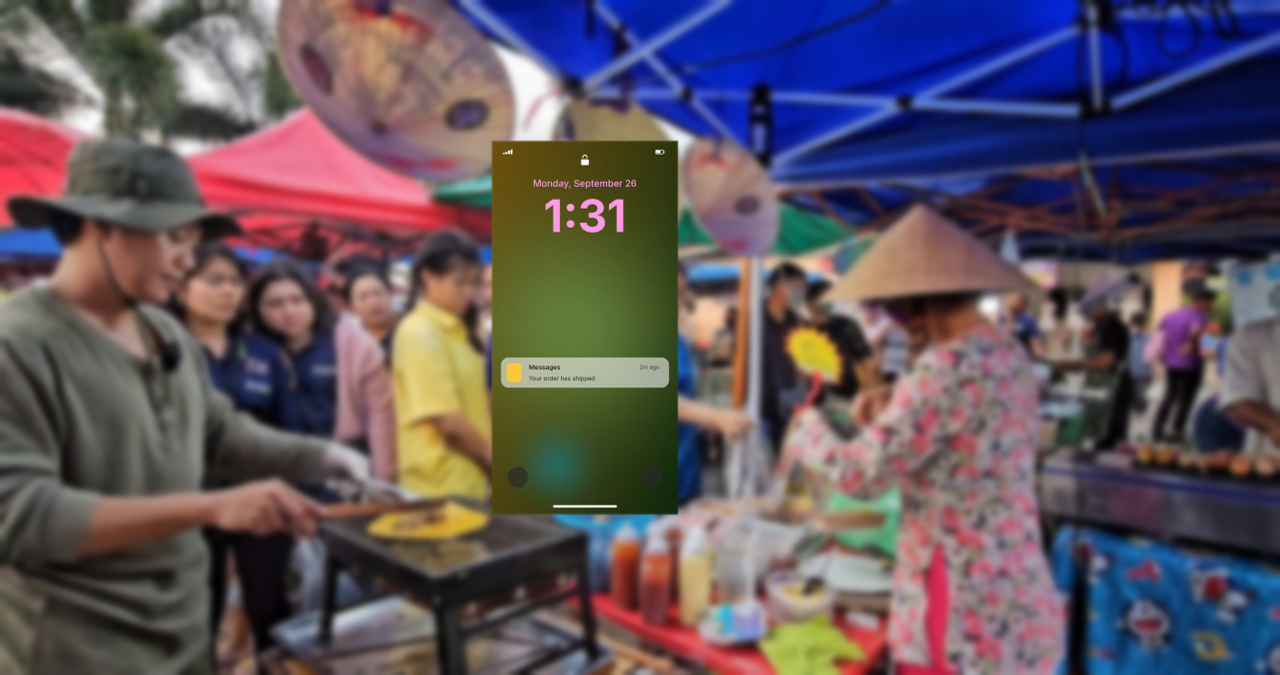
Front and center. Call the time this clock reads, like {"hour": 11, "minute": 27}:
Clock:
{"hour": 1, "minute": 31}
